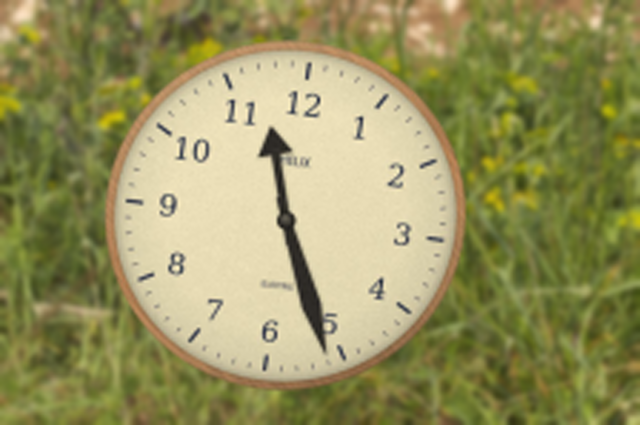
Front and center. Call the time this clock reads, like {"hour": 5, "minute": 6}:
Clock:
{"hour": 11, "minute": 26}
